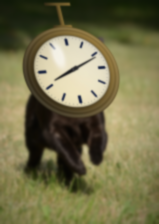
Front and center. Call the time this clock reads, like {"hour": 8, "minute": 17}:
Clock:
{"hour": 8, "minute": 11}
